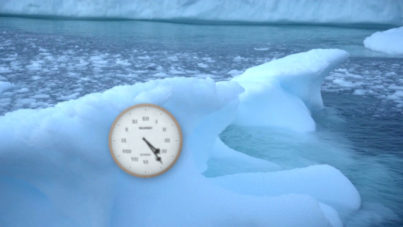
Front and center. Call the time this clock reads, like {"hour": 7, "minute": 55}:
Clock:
{"hour": 4, "minute": 24}
